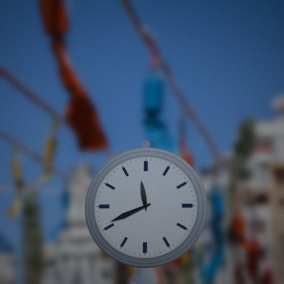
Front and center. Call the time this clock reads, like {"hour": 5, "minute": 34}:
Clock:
{"hour": 11, "minute": 41}
